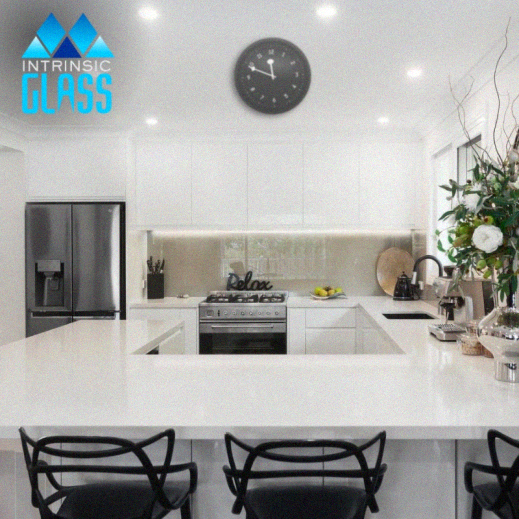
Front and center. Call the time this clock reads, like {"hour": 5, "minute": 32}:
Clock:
{"hour": 11, "minute": 49}
